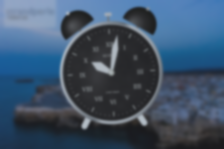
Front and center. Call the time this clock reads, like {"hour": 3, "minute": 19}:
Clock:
{"hour": 10, "minute": 2}
